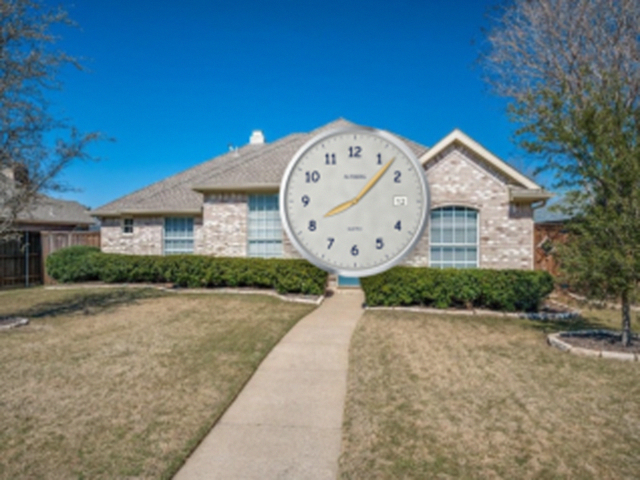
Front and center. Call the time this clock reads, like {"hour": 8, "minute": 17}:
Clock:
{"hour": 8, "minute": 7}
